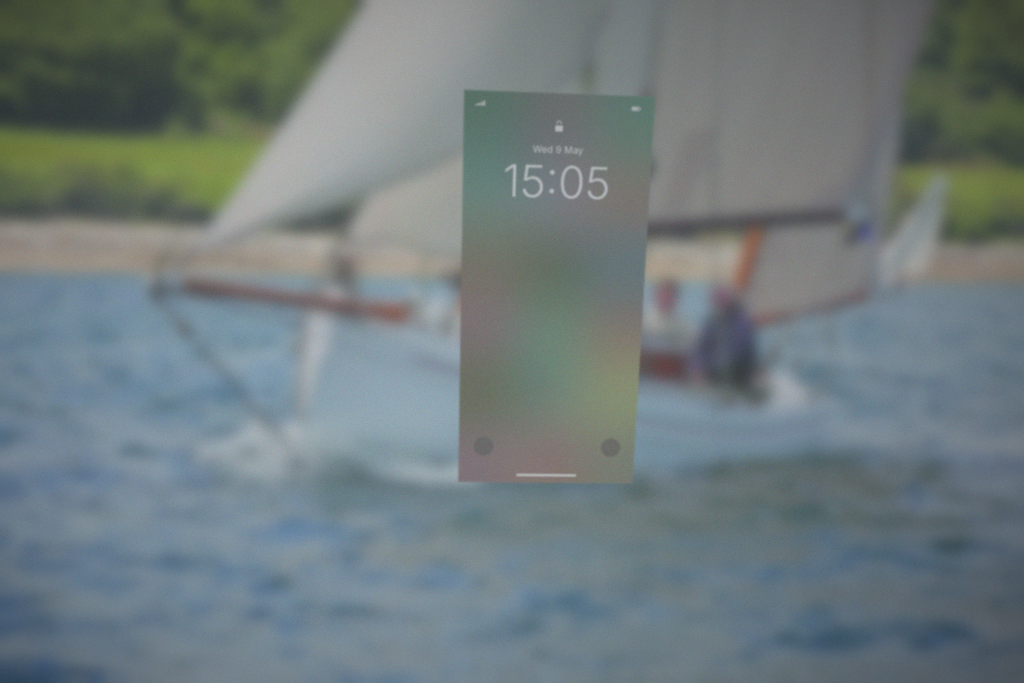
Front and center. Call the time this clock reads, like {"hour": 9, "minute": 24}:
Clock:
{"hour": 15, "minute": 5}
